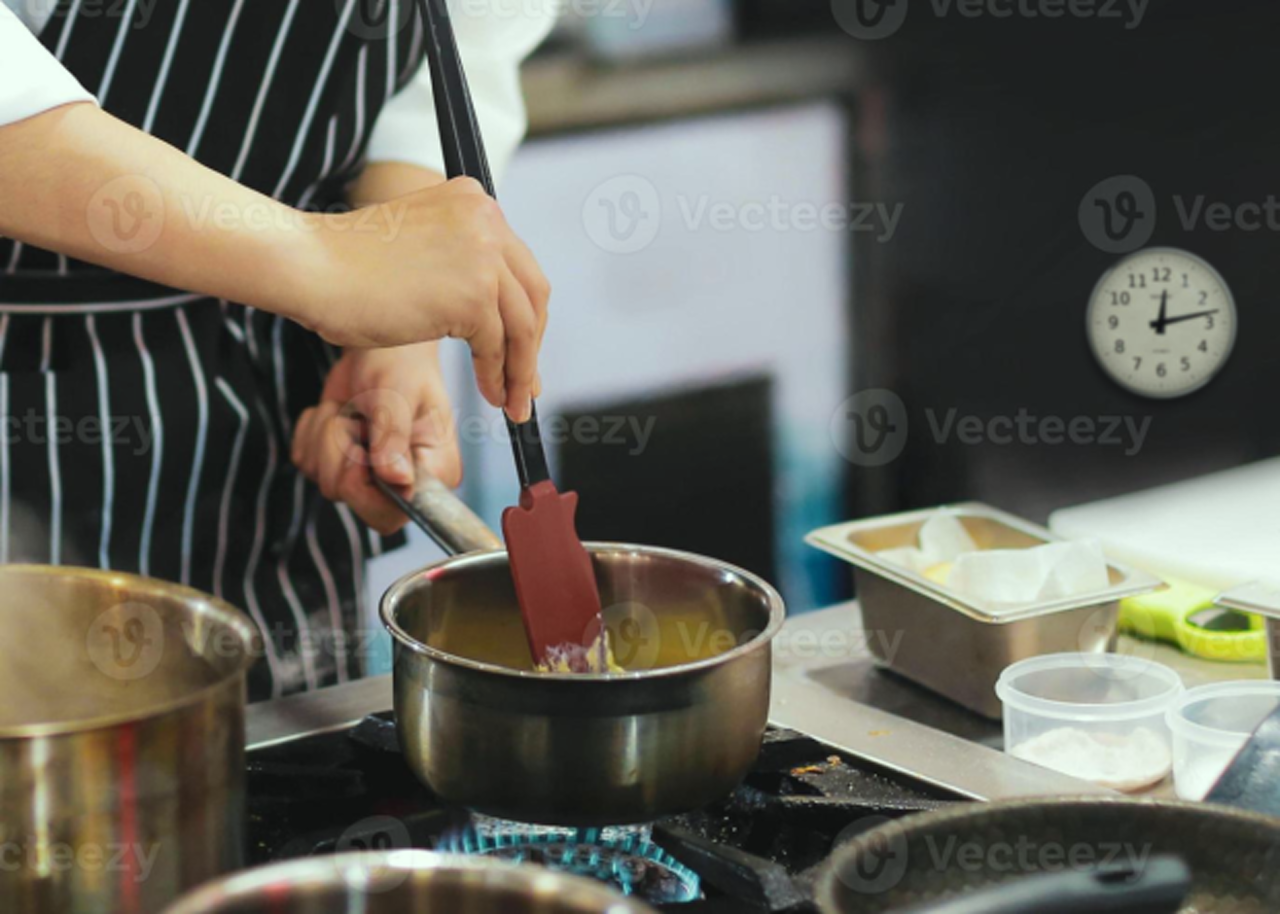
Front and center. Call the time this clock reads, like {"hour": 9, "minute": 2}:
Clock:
{"hour": 12, "minute": 13}
